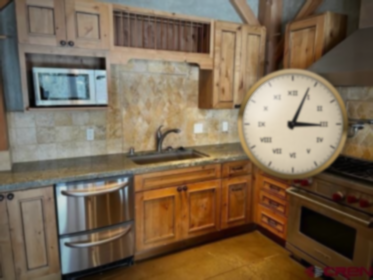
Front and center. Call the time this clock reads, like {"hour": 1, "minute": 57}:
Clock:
{"hour": 3, "minute": 4}
